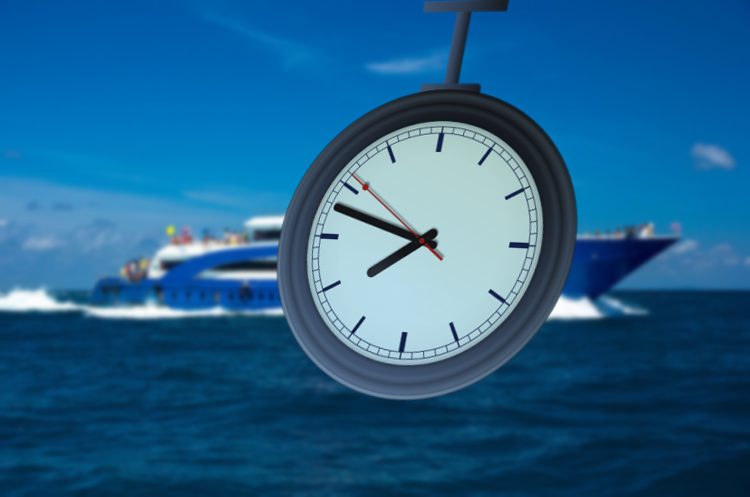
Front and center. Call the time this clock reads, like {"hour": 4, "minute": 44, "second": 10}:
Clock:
{"hour": 7, "minute": 47, "second": 51}
